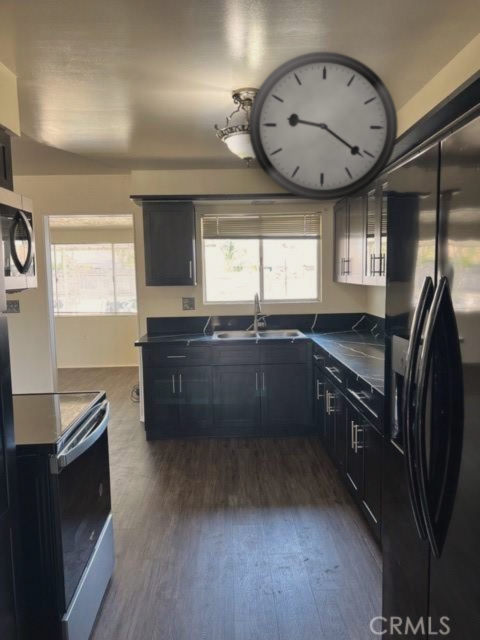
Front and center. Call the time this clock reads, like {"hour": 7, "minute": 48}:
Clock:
{"hour": 9, "minute": 21}
